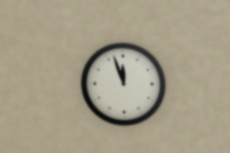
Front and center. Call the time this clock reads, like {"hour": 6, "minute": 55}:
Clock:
{"hour": 11, "minute": 57}
